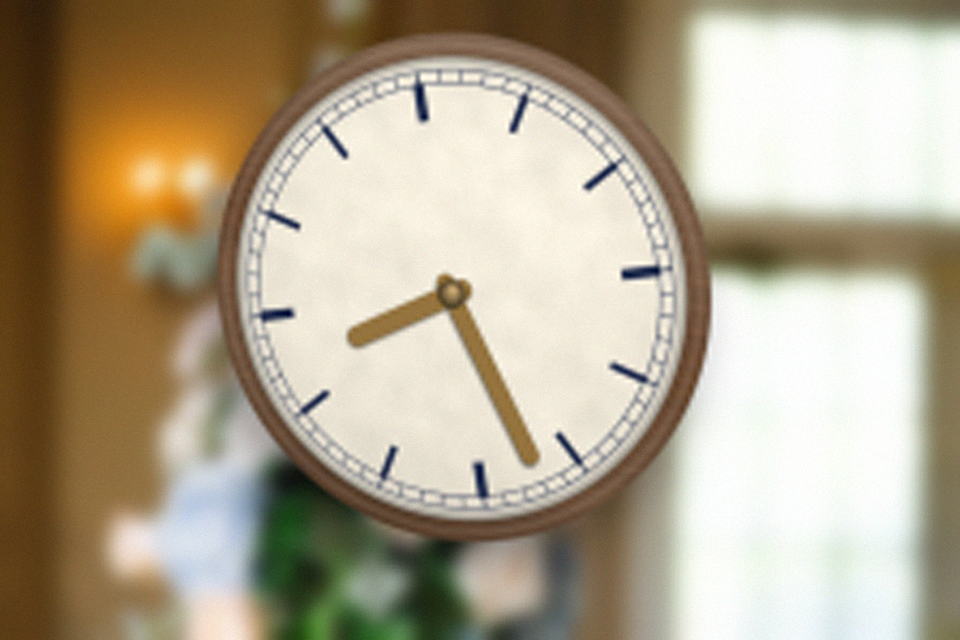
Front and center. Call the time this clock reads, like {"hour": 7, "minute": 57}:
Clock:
{"hour": 8, "minute": 27}
